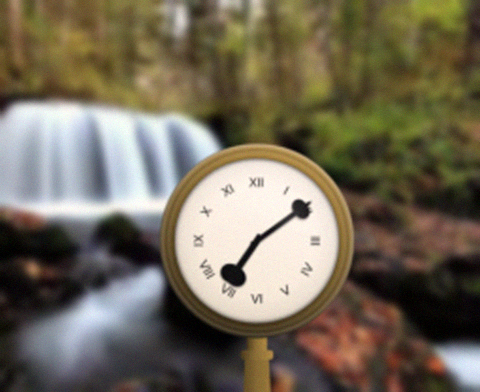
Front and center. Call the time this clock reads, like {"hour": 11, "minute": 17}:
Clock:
{"hour": 7, "minute": 9}
